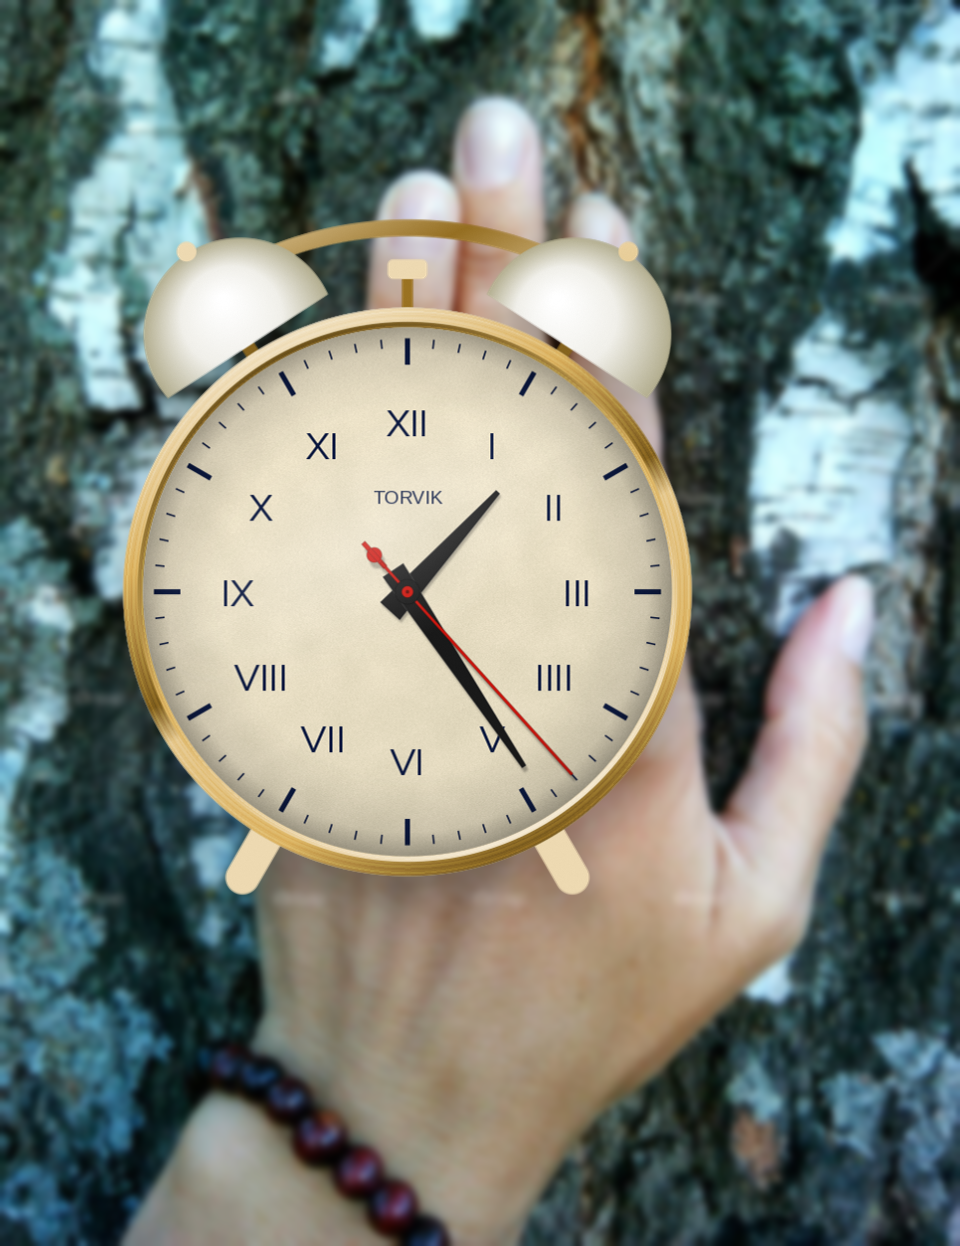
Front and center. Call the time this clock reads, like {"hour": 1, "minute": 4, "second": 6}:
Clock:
{"hour": 1, "minute": 24, "second": 23}
